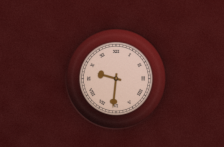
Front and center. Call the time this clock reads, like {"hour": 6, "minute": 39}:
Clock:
{"hour": 9, "minute": 31}
